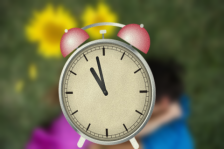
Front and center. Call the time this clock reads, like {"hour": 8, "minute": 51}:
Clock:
{"hour": 10, "minute": 58}
